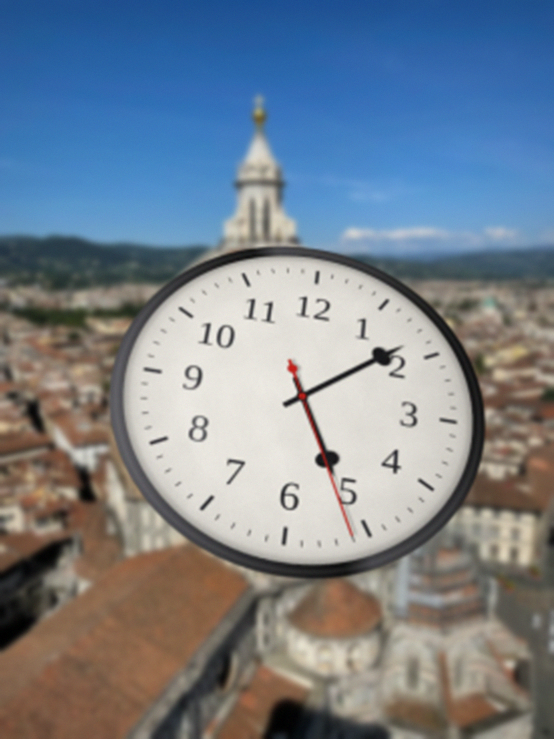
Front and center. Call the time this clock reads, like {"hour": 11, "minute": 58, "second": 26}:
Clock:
{"hour": 5, "minute": 8, "second": 26}
